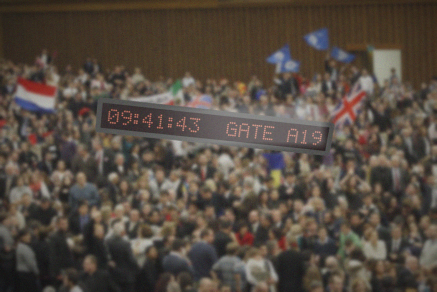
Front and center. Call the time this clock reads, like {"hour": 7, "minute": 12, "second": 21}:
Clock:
{"hour": 9, "minute": 41, "second": 43}
